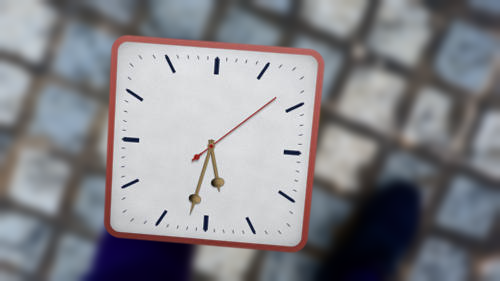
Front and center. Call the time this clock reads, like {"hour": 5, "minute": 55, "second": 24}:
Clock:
{"hour": 5, "minute": 32, "second": 8}
